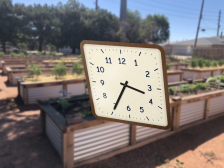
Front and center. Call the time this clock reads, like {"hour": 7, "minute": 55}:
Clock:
{"hour": 3, "minute": 35}
